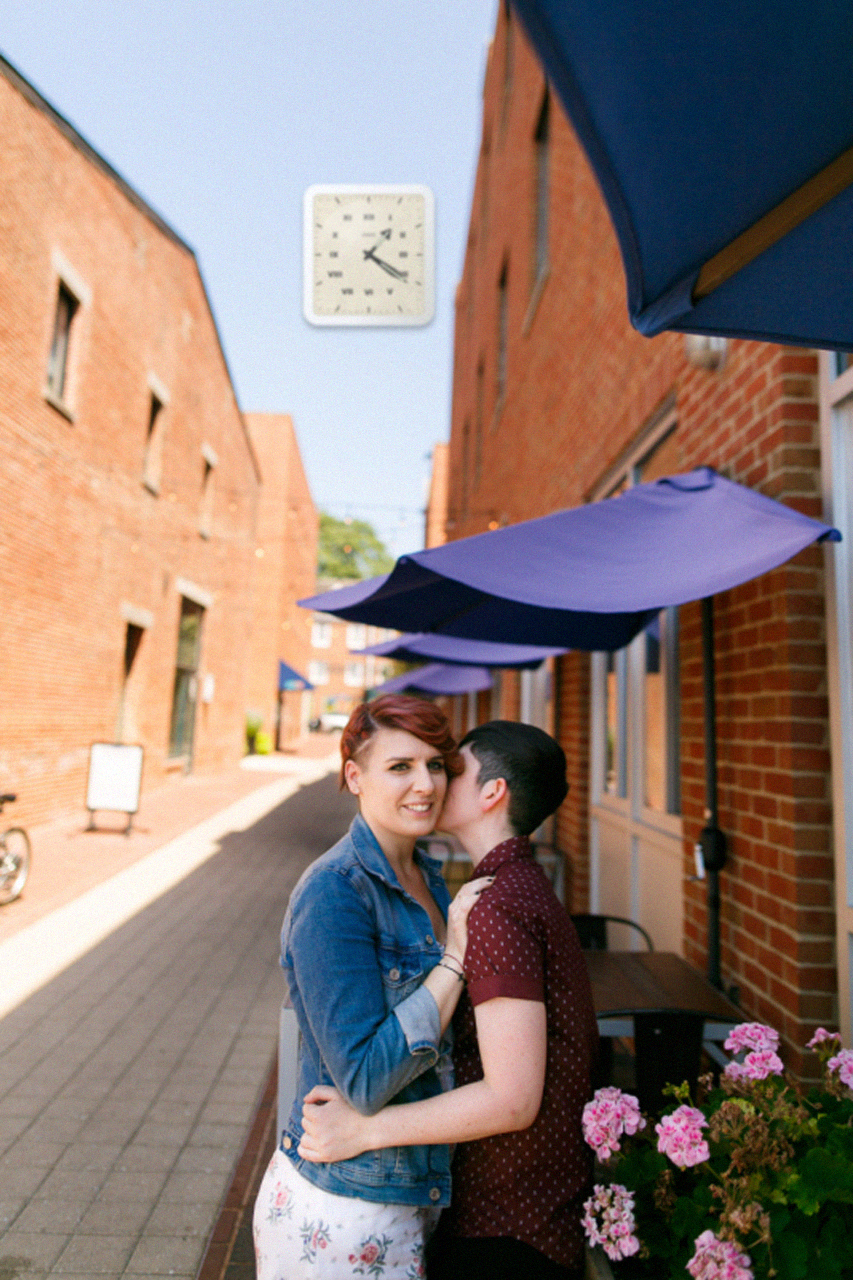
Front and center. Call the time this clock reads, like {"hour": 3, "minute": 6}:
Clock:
{"hour": 1, "minute": 21}
